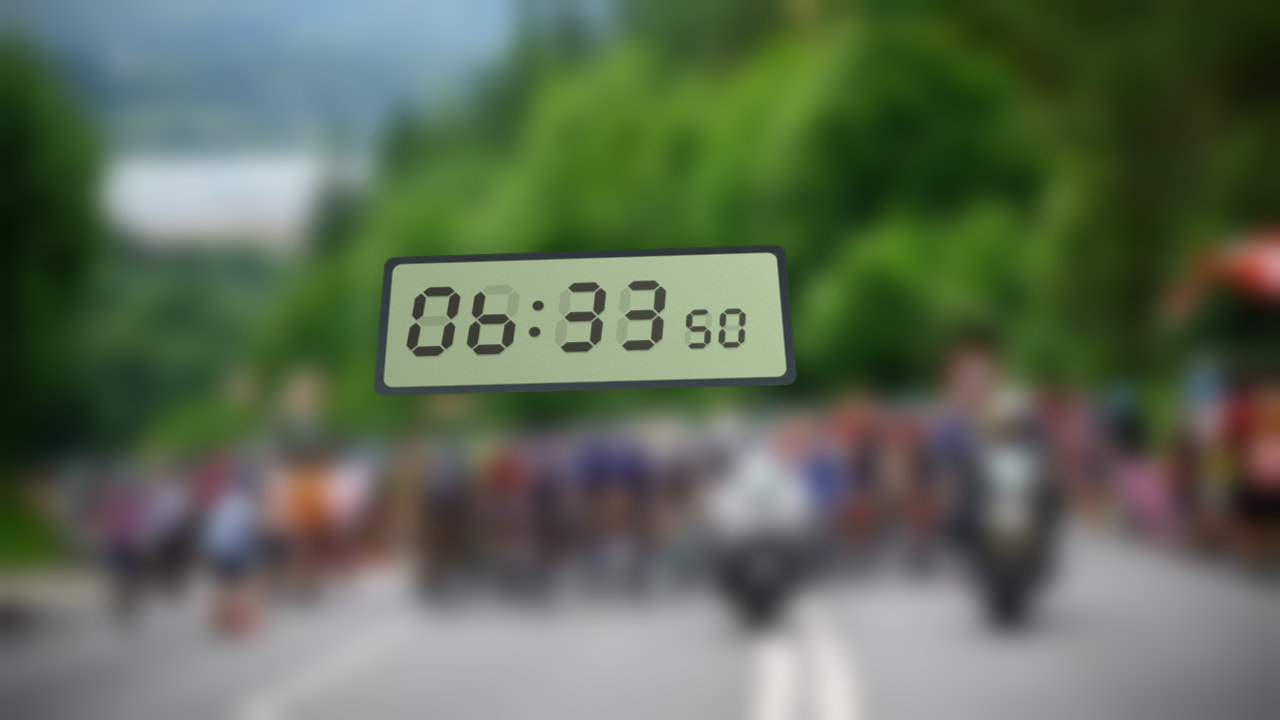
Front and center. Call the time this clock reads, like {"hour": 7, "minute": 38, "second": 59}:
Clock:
{"hour": 6, "minute": 33, "second": 50}
